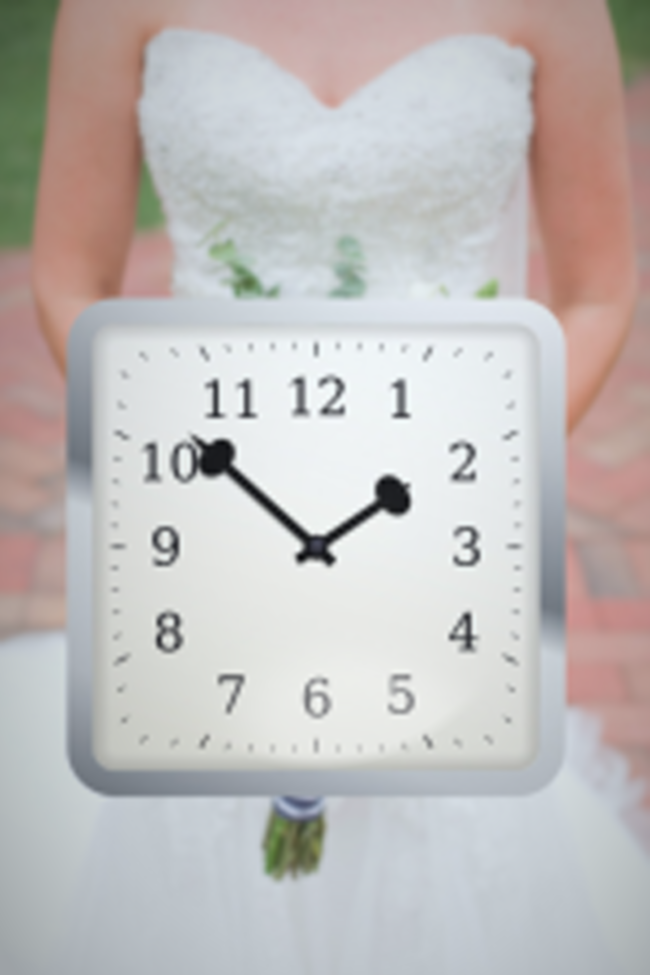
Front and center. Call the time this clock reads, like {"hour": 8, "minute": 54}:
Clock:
{"hour": 1, "minute": 52}
